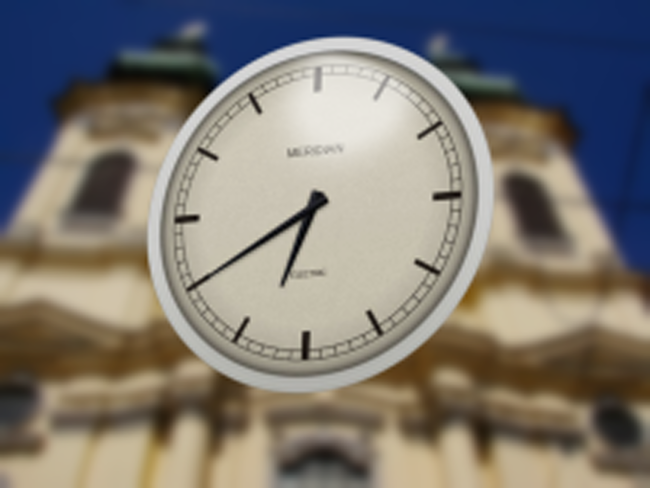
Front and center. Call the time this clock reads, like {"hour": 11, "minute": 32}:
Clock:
{"hour": 6, "minute": 40}
